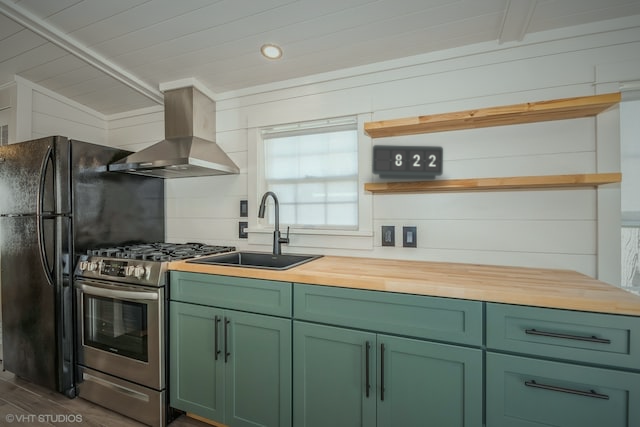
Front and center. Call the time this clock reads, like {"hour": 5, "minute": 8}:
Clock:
{"hour": 8, "minute": 22}
